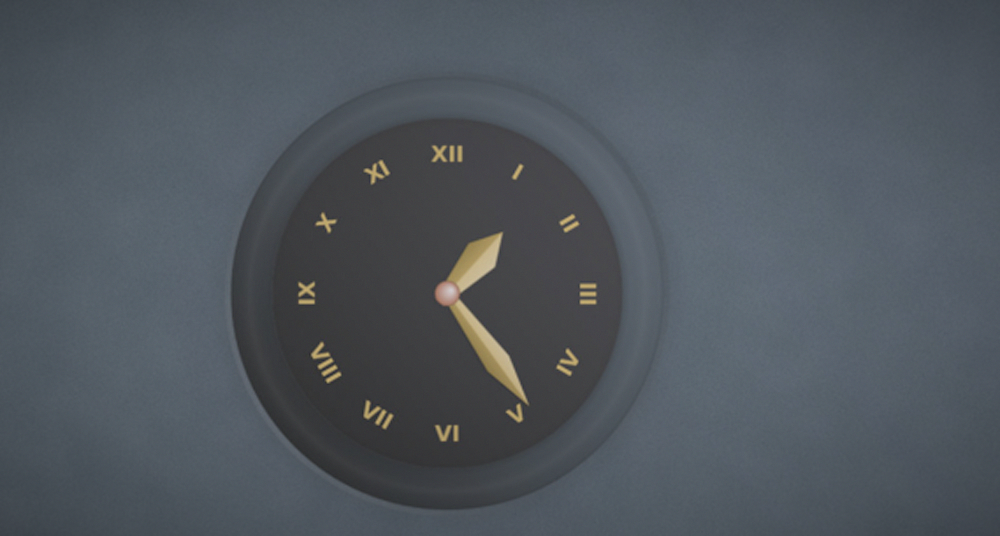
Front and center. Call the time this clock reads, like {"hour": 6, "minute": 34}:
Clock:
{"hour": 1, "minute": 24}
